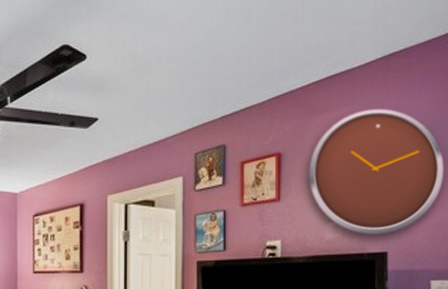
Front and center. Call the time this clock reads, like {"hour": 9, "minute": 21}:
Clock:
{"hour": 10, "minute": 11}
